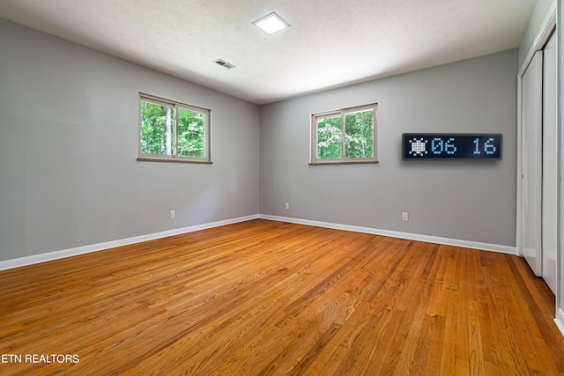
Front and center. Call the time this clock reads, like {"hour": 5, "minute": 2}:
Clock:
{"hour": 6, "minute": 16}
